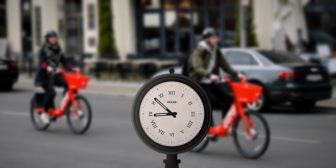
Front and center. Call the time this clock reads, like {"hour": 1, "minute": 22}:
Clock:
{"hour": 8, "minute": 52}
